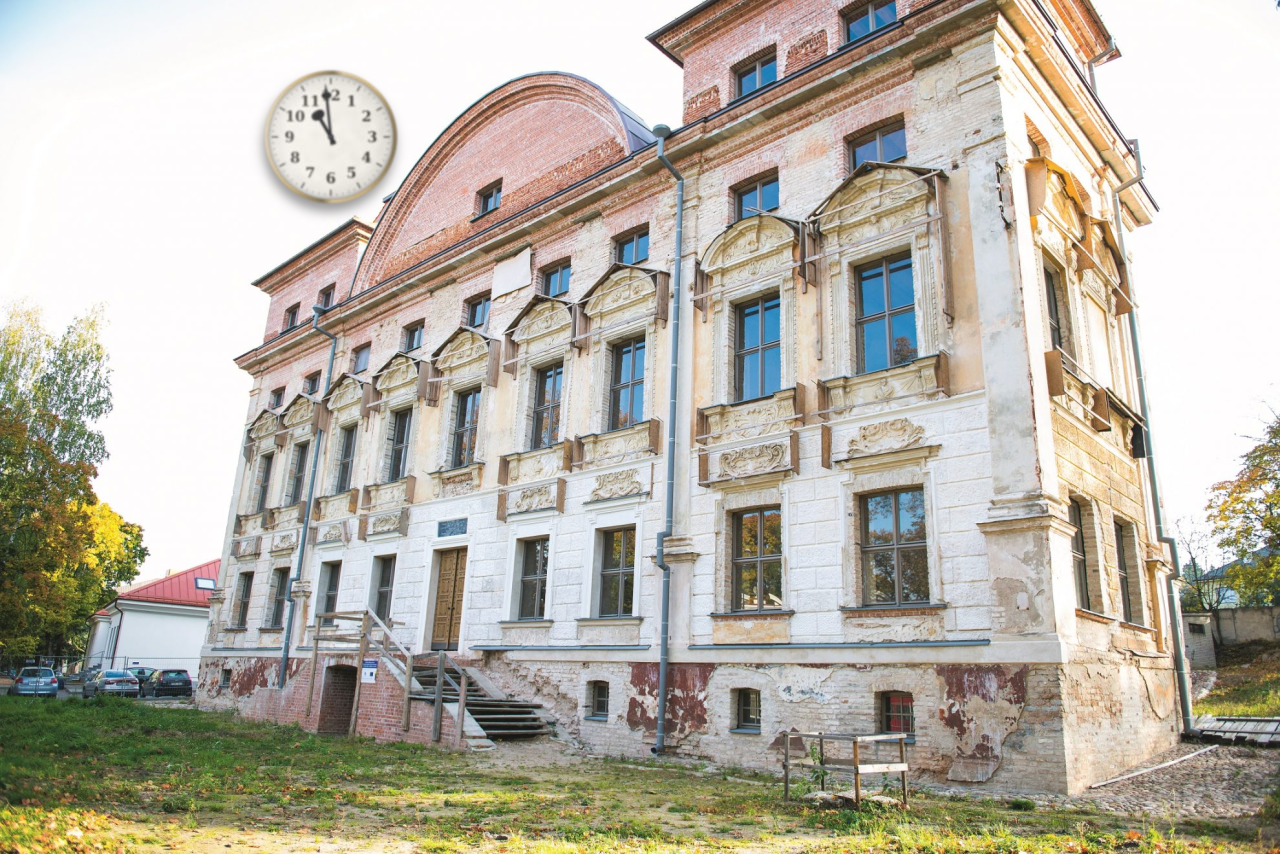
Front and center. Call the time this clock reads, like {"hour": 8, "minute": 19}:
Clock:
{"hour": 10, "minute": 59}
